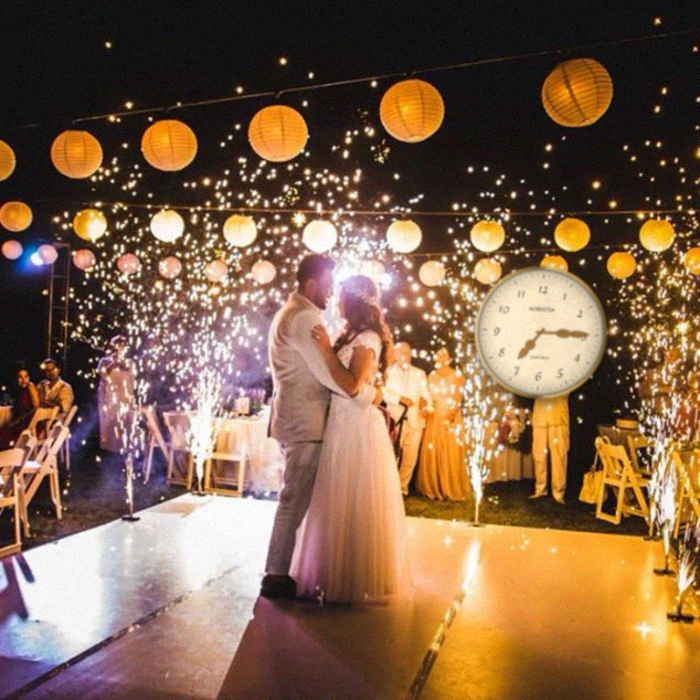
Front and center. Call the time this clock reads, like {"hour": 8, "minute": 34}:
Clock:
{"hour": 7, "minute": 15}
